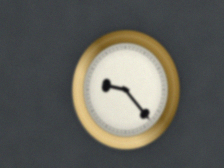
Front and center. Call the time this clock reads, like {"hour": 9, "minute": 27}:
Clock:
{"hour": 9, "minute": 23}
